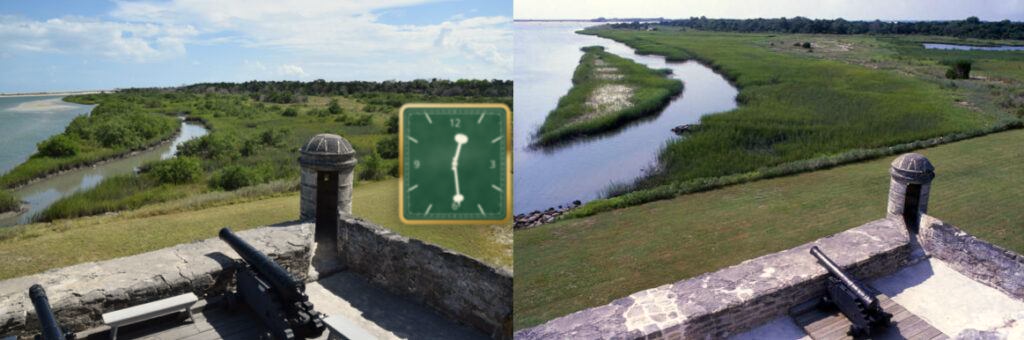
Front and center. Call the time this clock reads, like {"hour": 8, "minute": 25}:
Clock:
{"hour": 12, "minute": 29}
